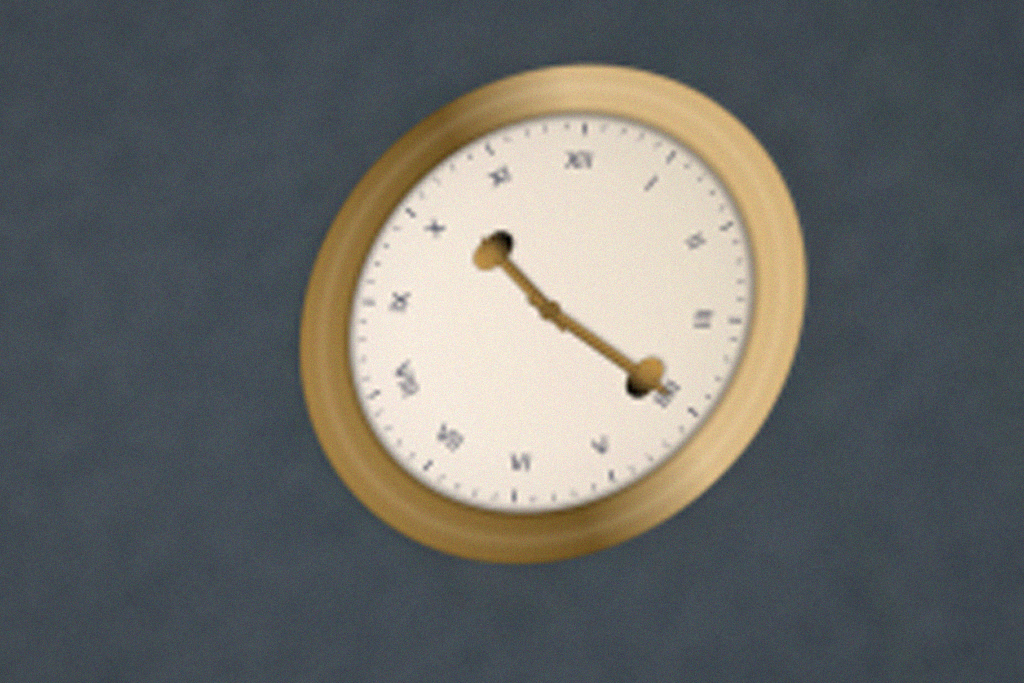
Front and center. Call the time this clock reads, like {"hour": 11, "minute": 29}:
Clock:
{"hour": 10, "minute": 20}
